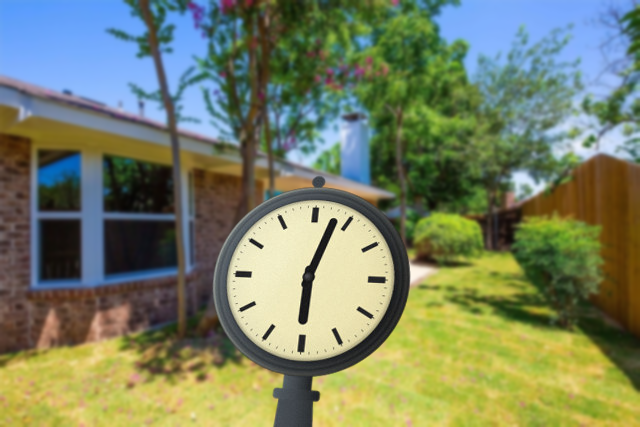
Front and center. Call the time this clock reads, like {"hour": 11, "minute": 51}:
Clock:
{"hour": 6, "minute": 3}
